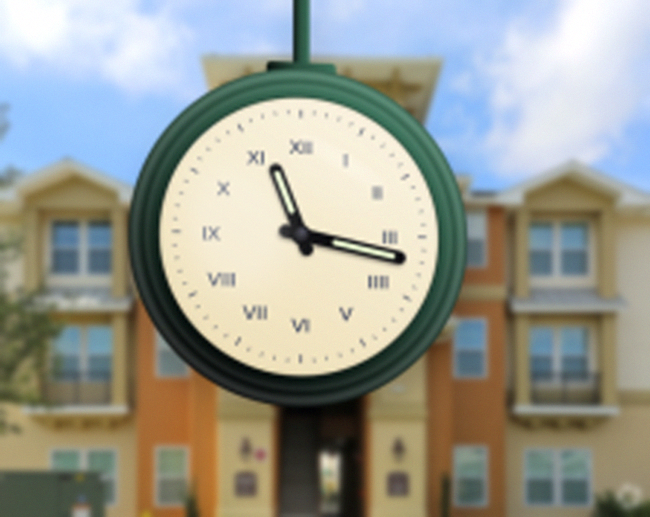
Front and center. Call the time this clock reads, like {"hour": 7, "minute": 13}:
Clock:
{"hour": 11, "minute": 17}
